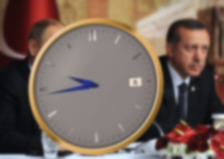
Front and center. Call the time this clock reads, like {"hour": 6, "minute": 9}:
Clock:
{"hour": 9, "minute": 44}
